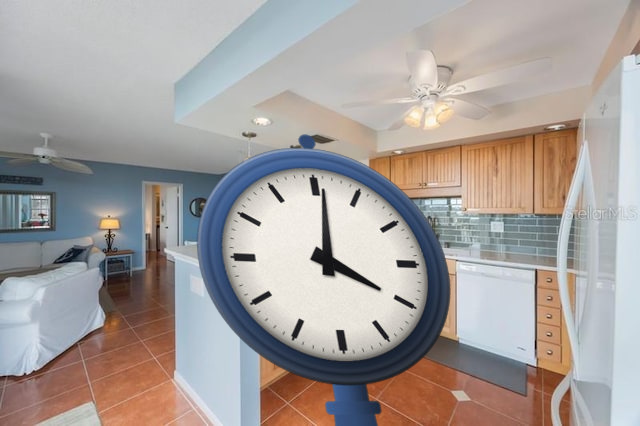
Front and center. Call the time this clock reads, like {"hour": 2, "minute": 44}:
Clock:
{"hour": 4, "minute": 1}
